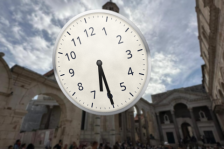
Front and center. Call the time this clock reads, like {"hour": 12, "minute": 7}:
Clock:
{"hour": 6, "minute": 30}
